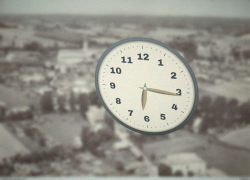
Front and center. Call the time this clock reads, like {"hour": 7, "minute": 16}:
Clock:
{"hour": 6, "minute": 16}
